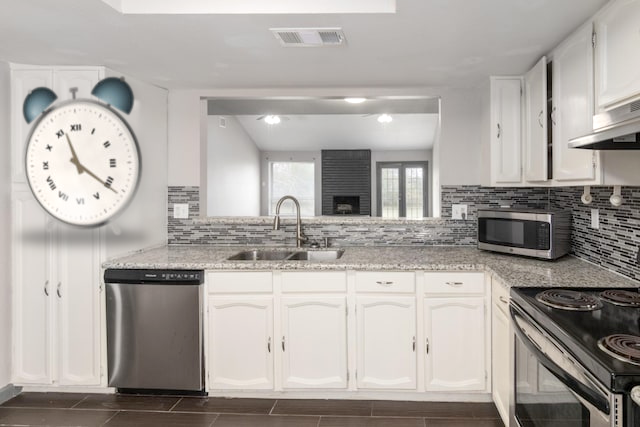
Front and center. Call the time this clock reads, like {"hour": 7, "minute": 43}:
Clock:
{"hour": 11, "minute": 21}
